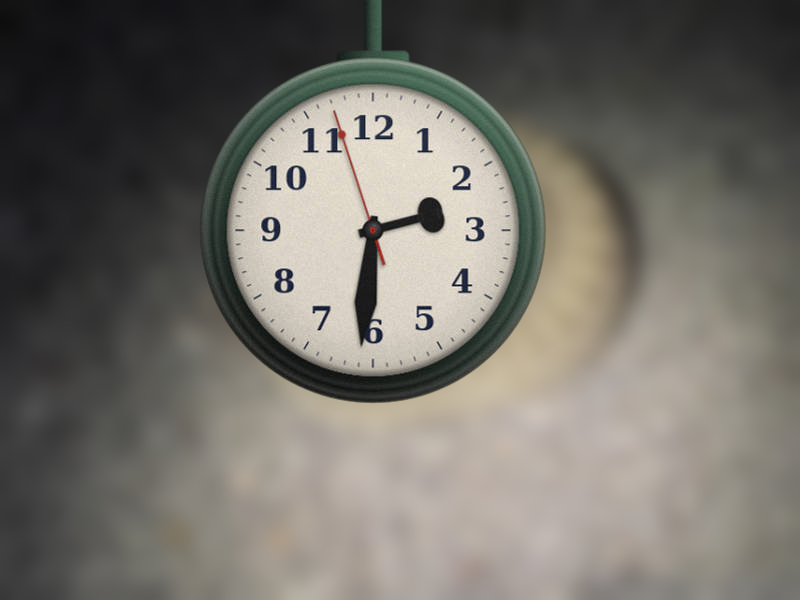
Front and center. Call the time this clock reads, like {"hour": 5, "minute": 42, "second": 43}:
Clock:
{"hour": 2, "minute": 30, "second": 57}
